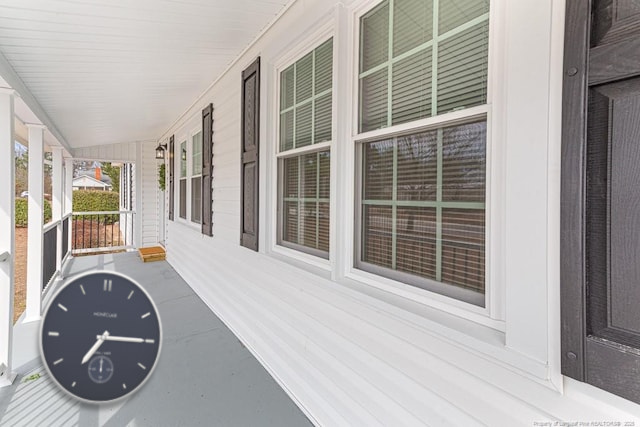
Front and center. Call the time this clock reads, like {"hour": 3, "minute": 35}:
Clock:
{"hour": 7, "minute": 15}
